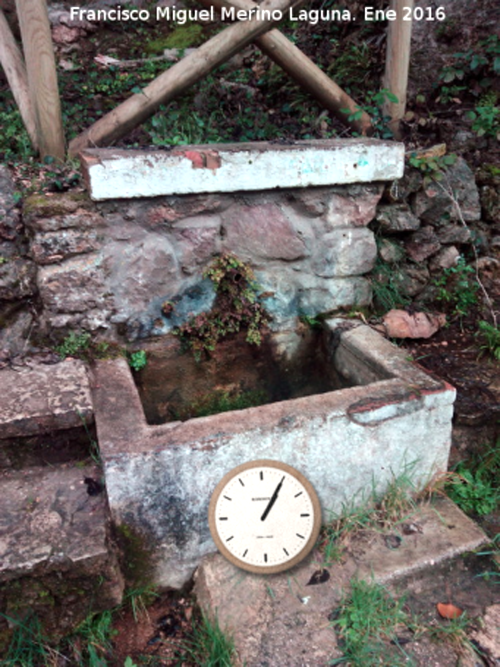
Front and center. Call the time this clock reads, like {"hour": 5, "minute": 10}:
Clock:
{"hour": 1, "minute": 5}
